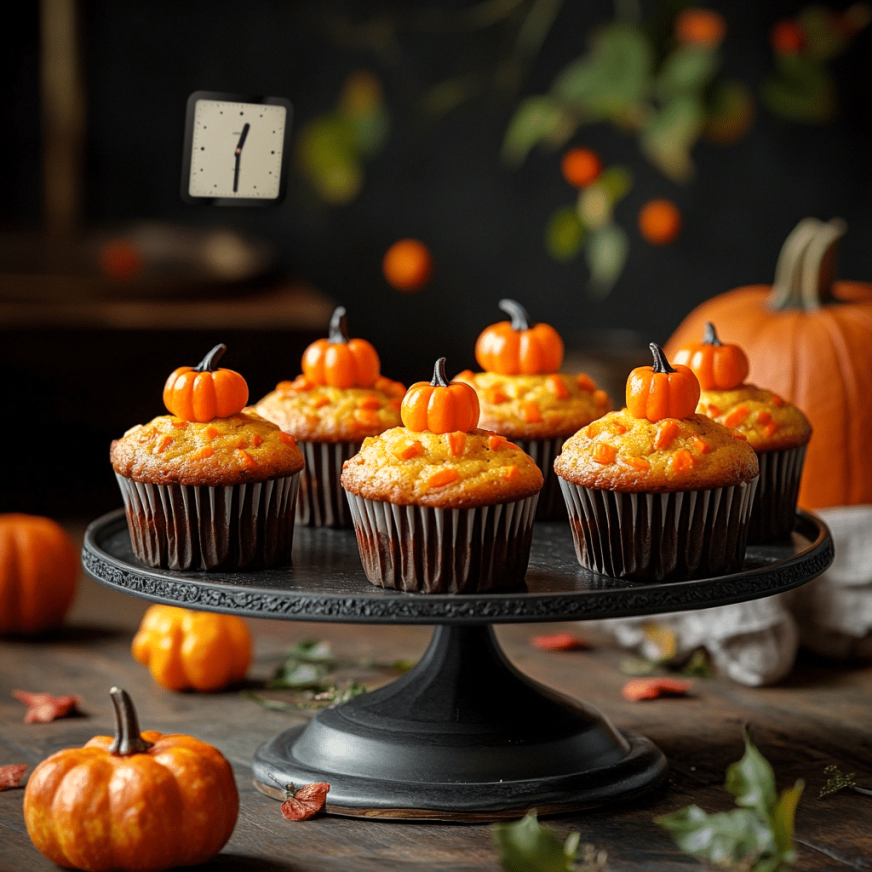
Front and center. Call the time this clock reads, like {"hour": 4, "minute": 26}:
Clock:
{"hour": 12, "minute": 30}
